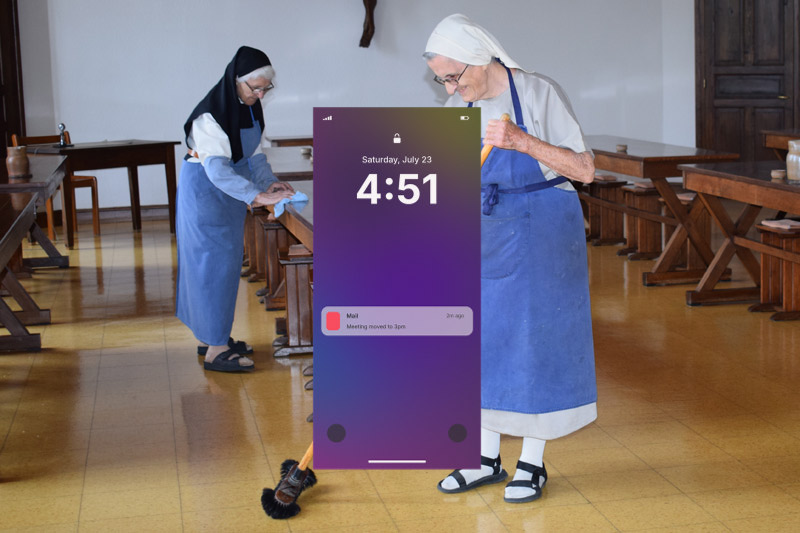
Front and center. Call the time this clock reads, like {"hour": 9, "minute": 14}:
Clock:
{"hour": 4, "minute": 51}
